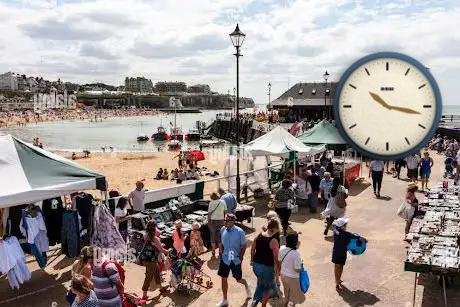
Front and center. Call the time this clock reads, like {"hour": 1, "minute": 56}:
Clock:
{"hour": 10, "minute": 17}
